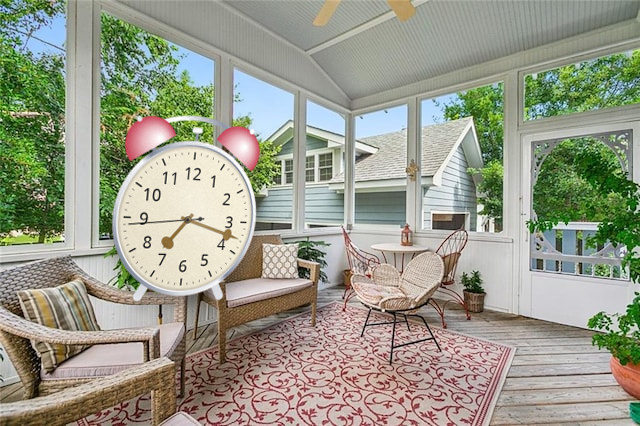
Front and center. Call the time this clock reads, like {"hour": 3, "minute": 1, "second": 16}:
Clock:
{"hour": 7, "minute": 17, "second": 44}
